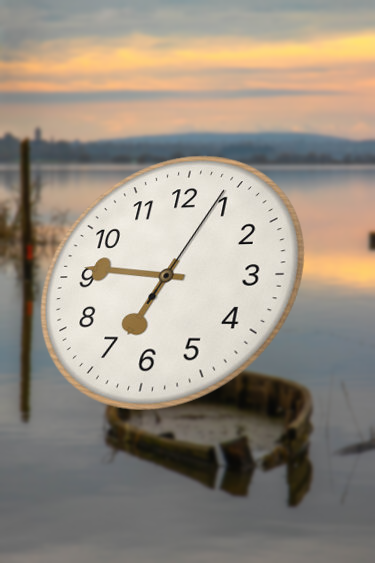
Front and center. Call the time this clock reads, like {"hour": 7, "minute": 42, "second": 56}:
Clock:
{"hour": 6, "minute": 46, "second": 4}
